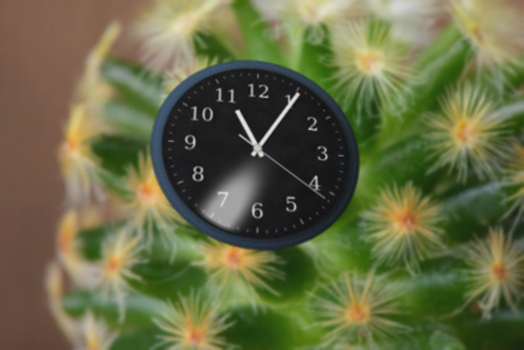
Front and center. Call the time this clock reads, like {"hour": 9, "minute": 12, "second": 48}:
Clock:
{"hour": 11, "minute": 5, "second": 21}
